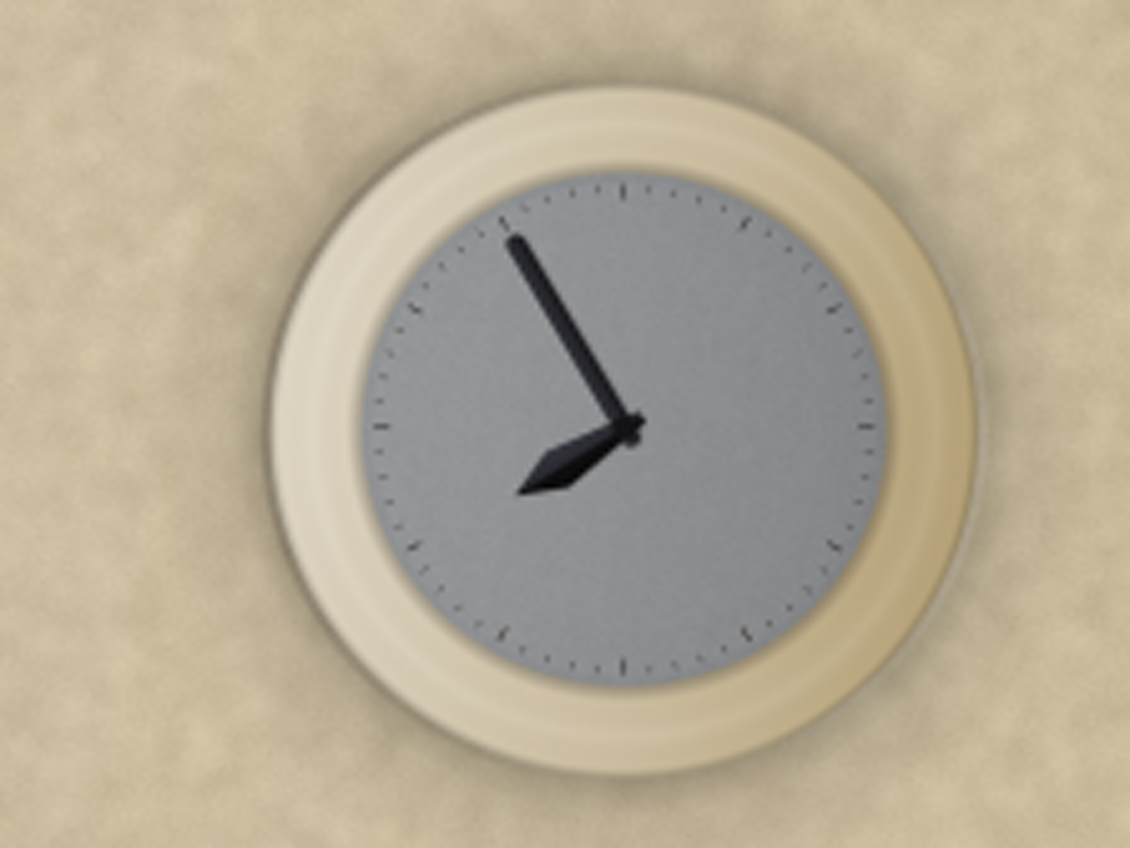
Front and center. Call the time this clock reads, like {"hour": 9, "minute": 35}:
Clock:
{"hour": 7, "minute": 55}
